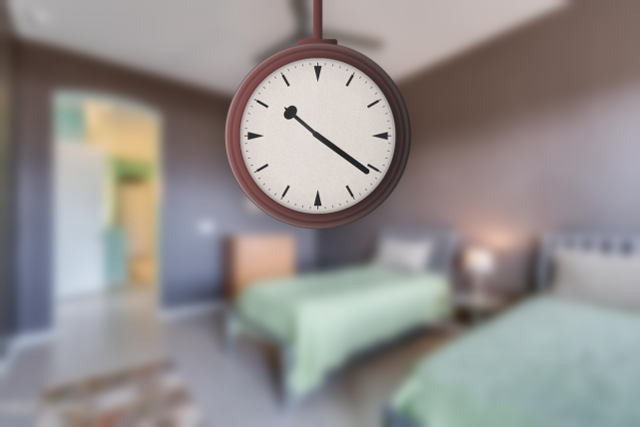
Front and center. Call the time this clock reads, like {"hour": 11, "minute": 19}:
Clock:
{"hour": 10, "minute": 21}
